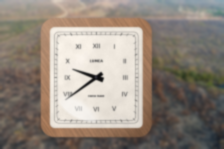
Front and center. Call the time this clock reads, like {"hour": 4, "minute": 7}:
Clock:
{"hour": 9, "minute": 39}
